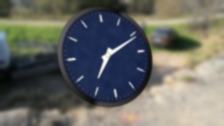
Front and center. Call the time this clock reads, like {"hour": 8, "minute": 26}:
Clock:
{"hour": 7, "minute": 11}
